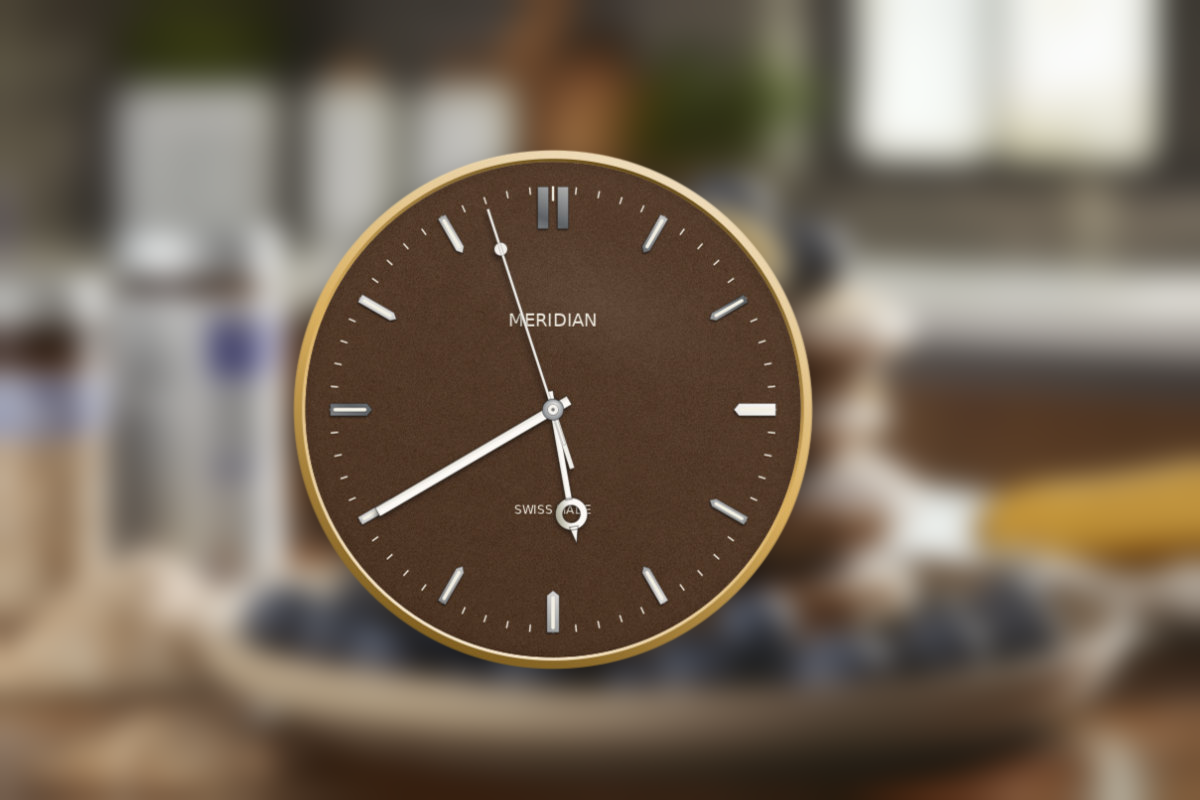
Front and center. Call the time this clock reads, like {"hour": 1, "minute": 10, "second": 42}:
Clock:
{"hour": 5, "minute": 39, "second": 57}
